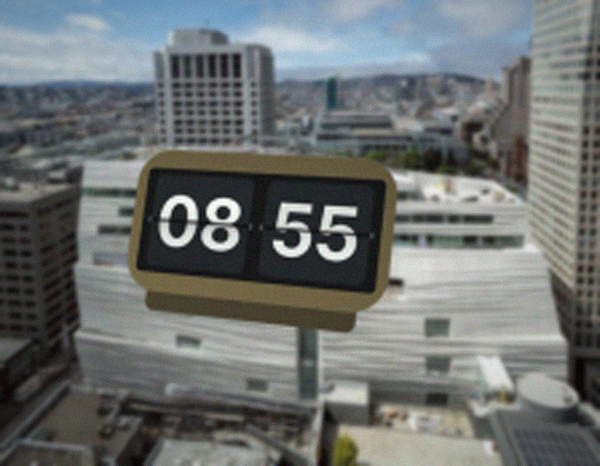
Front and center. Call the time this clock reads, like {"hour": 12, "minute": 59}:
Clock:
{"hour": 8, "minute": 55}
